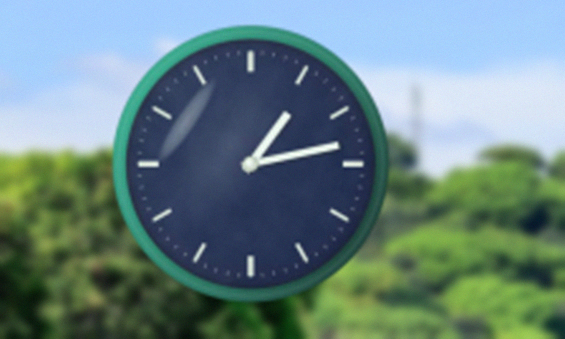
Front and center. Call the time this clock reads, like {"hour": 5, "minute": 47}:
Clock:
{"hour": 1, "minute": 13}
